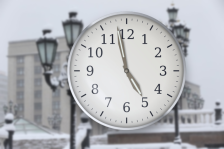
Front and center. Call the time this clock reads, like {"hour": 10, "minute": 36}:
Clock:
{"hour": 4, "minute": 58}
